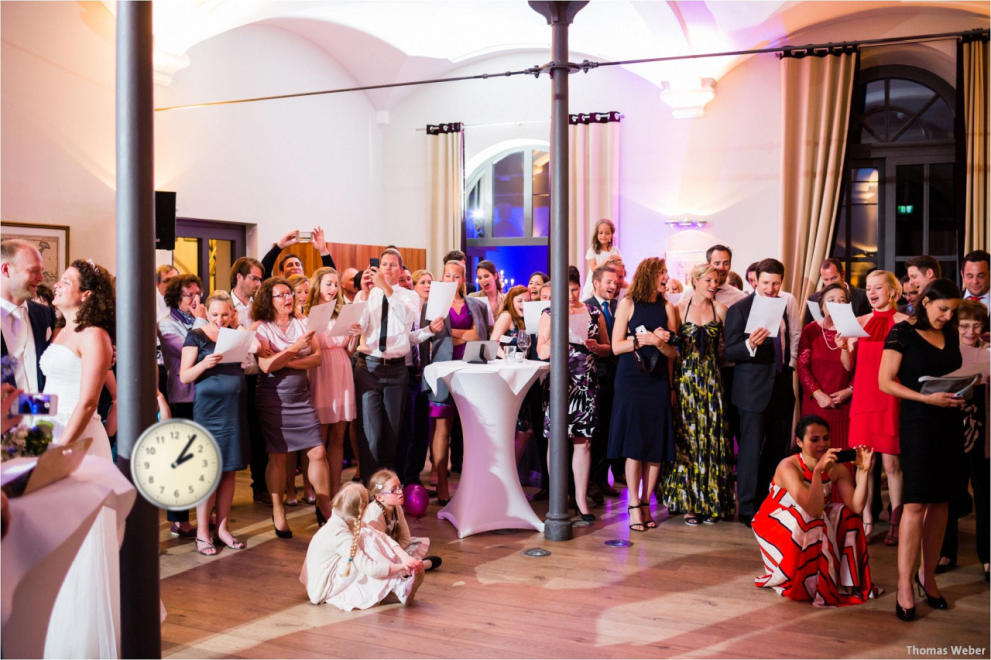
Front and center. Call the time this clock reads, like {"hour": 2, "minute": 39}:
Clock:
{"hour": 2, "minute": 6}
